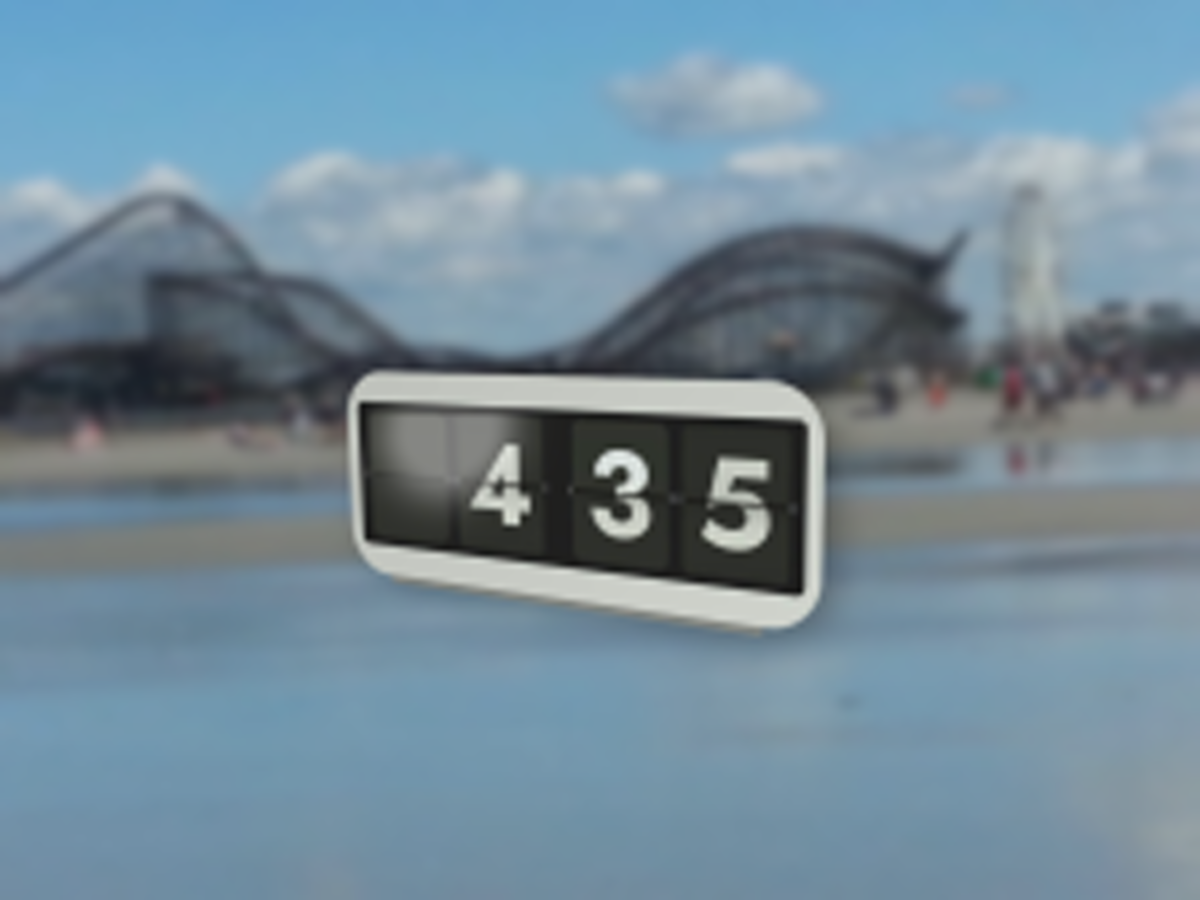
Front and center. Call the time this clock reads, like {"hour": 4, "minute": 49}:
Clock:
{"hour": 4, "minute": 35}
